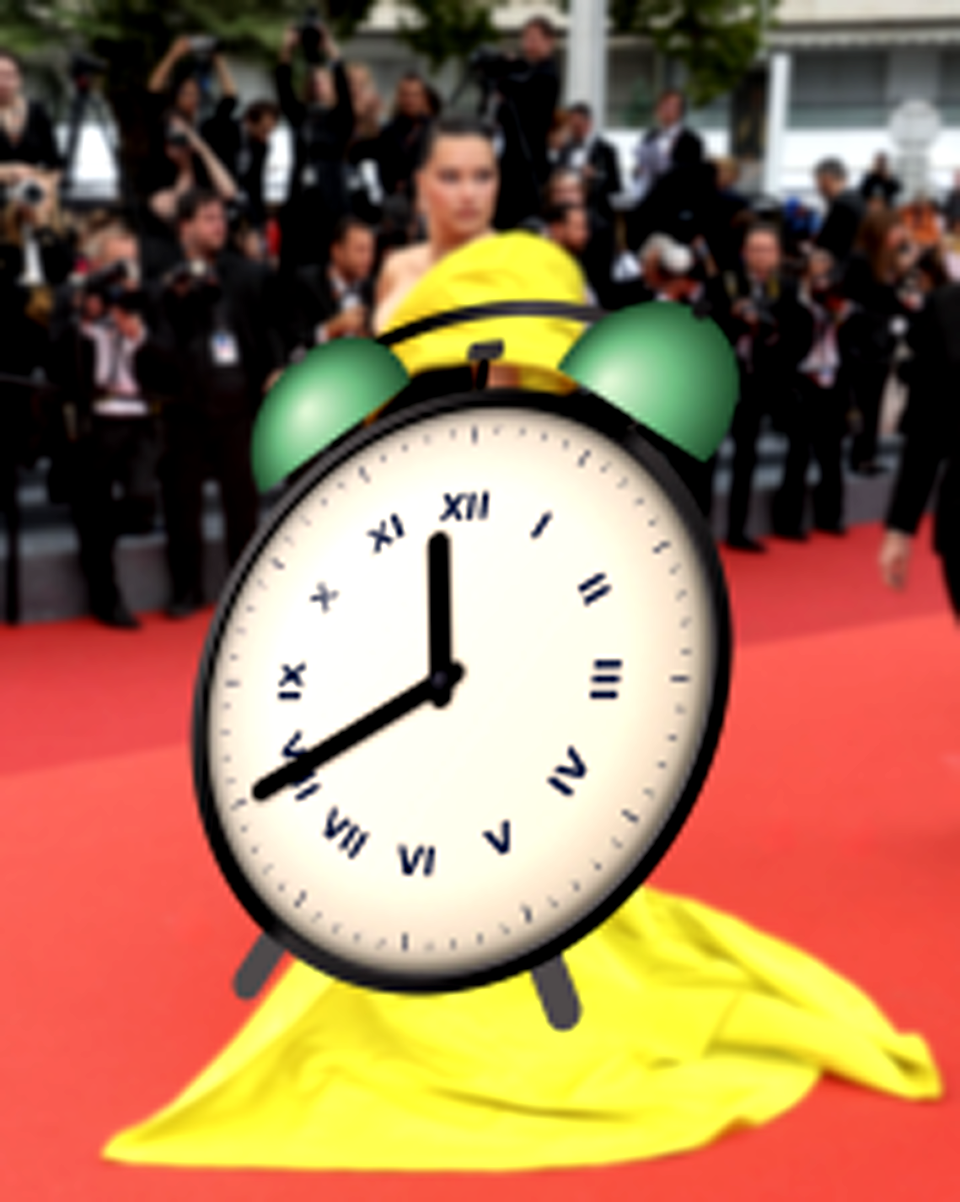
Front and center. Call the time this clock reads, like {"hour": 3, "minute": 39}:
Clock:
{"hour": 11, "minute": 40}
